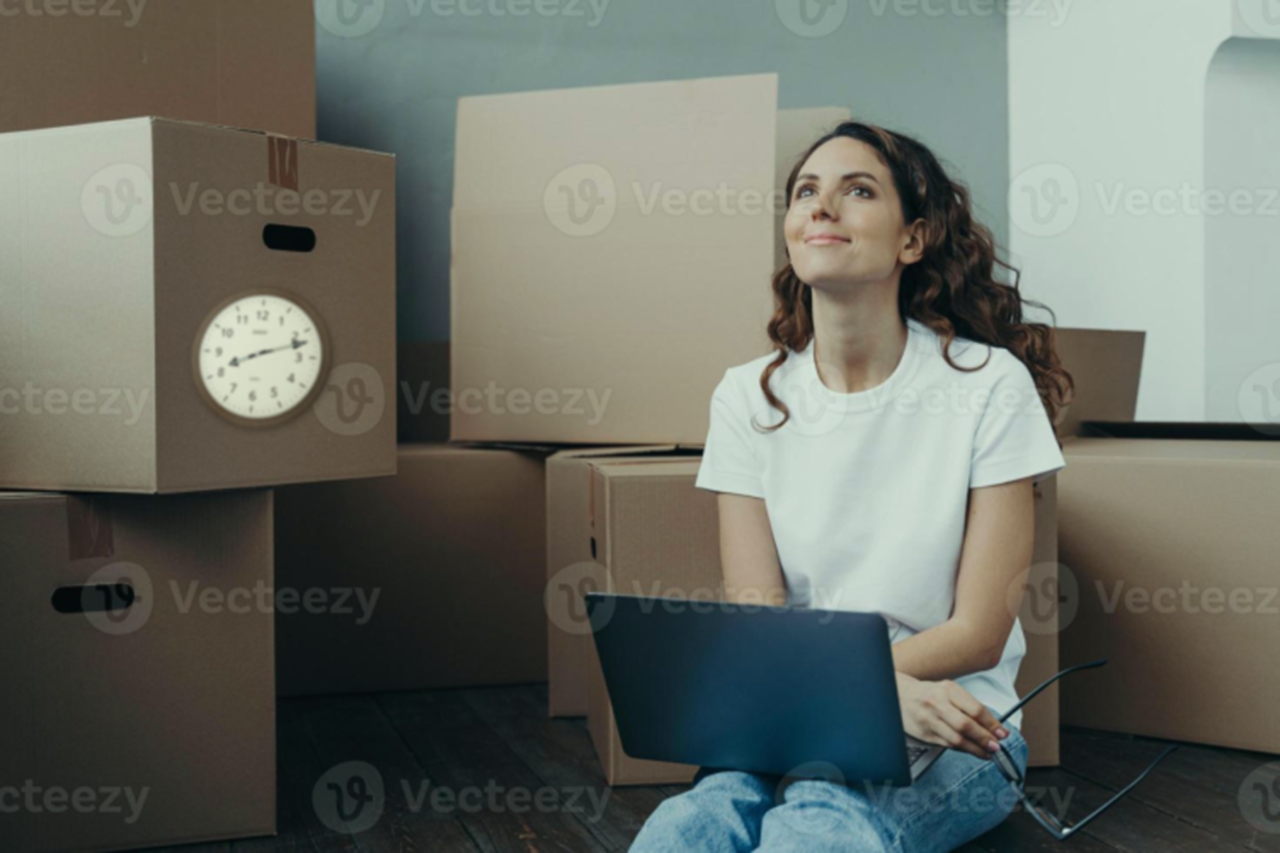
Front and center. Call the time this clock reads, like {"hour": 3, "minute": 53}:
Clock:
{"hour": 8, "minute": 12}
